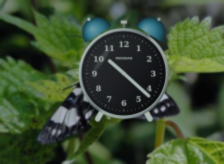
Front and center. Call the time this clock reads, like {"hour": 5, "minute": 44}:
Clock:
{"hour": 10, "minute": 22}
